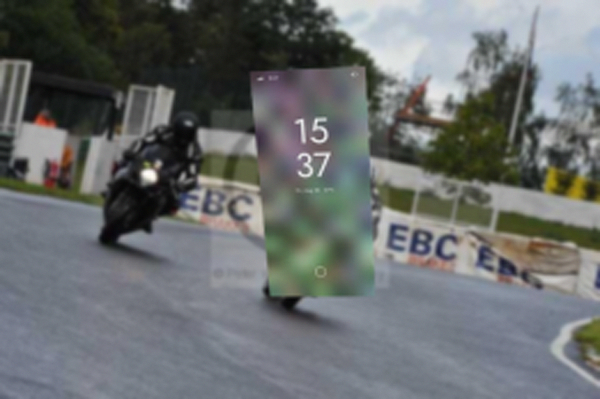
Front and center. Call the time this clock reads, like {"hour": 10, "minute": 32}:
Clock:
{"hour": 15, "minute": 37}
